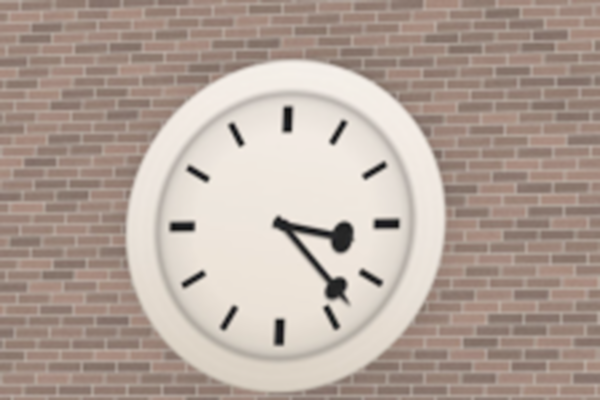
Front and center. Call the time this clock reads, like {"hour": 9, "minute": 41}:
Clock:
{"hour": 3, "minute": 23}
